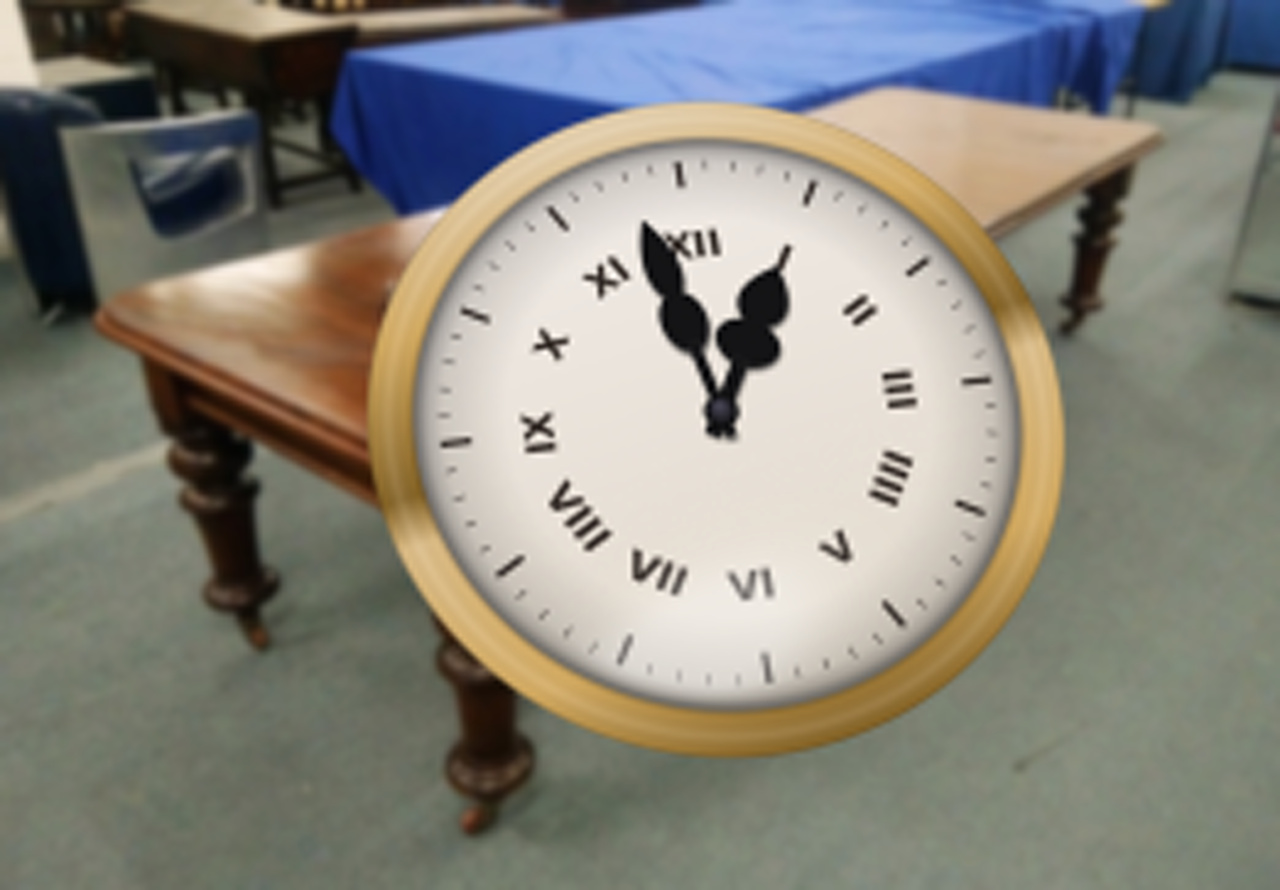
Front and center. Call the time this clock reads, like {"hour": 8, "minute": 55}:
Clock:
{"hour": 12, "minute": 58}
